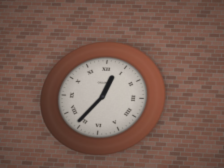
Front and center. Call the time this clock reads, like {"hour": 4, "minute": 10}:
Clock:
{"hour": 12, "minute": 36}
